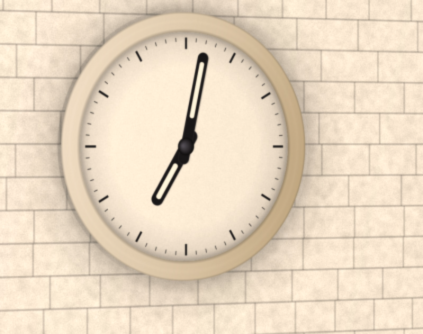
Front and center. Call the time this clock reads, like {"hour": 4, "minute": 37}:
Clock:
{"hour": 7, "minute": 2}
